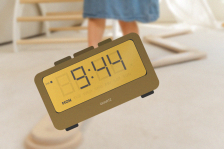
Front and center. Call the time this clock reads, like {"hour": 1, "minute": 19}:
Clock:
{"hour": 9, "minute": 44}
